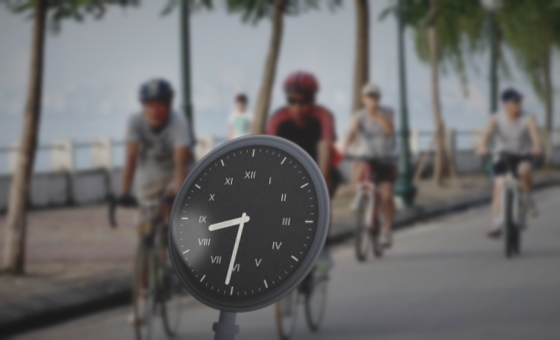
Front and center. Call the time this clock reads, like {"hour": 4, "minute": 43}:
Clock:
{"hour": 8, "minute": 31}
